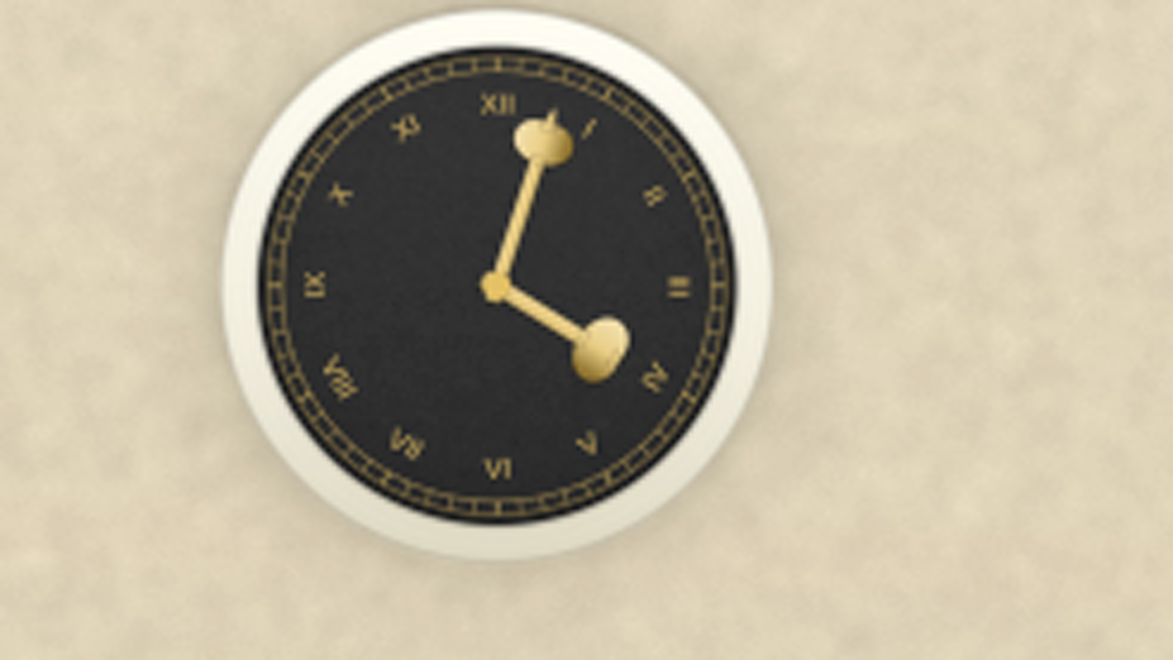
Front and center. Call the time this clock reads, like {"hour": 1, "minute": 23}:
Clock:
{"hour": 4, "minute": 3}
